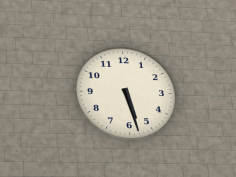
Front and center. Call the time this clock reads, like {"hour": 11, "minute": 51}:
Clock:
{"hour": 5, "minute": 28}
